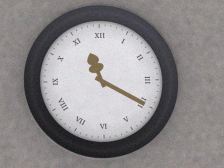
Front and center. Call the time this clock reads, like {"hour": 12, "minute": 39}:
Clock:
{"hour": 11, "minute": 20}
